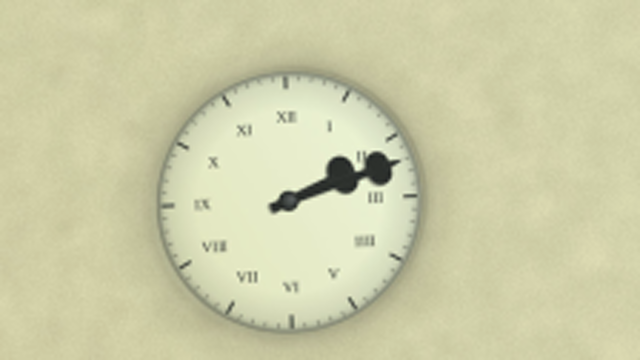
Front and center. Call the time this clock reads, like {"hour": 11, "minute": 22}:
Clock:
{"hour": 2, "minute": 12}
